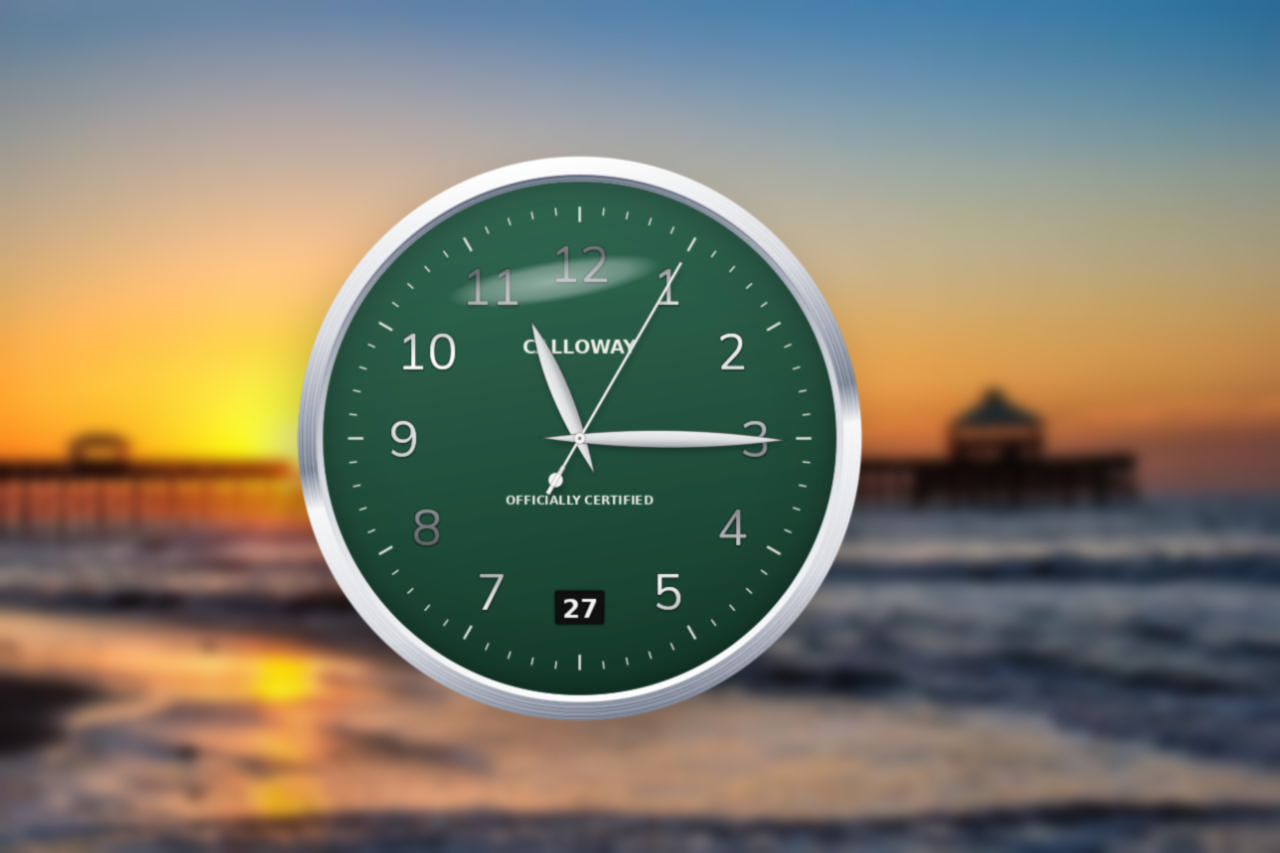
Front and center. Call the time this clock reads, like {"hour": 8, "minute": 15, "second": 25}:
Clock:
{"hour": 11, "minute": 15, "second": 5}
